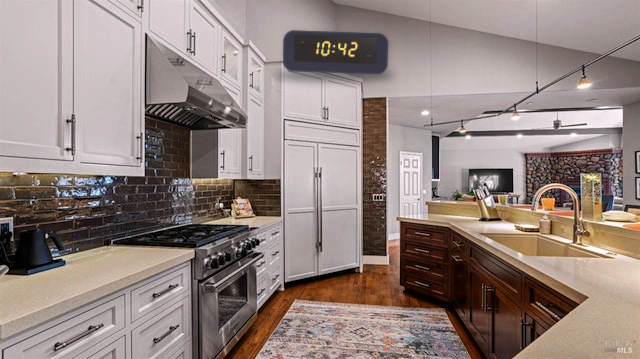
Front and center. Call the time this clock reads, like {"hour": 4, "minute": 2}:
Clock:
{"hour": 10, "minute": 42}
